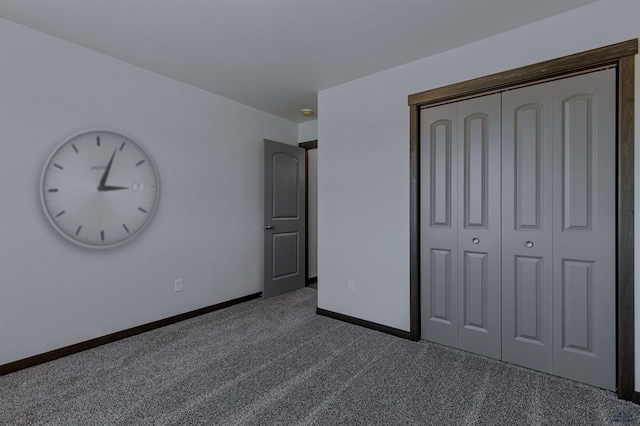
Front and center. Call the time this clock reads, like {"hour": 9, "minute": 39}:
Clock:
{"hour": 3, "minute": 4}
